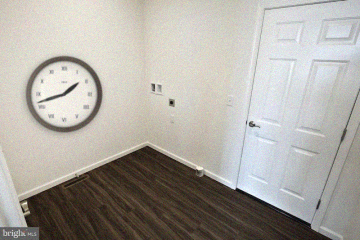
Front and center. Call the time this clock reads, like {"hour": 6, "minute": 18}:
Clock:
{"hour": 1, "minute": 42}
